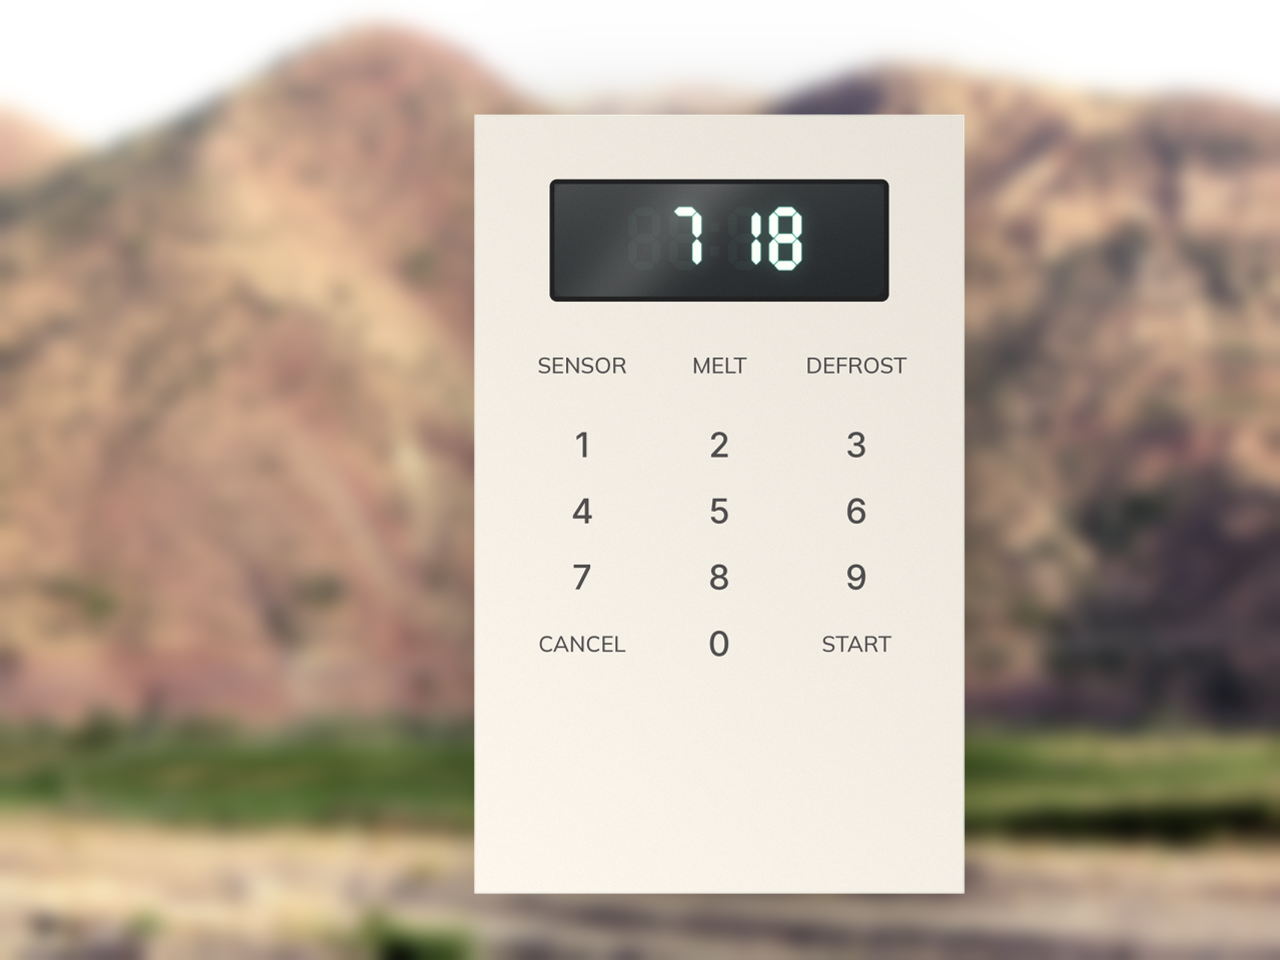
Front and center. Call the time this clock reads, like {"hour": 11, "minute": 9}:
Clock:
{"hour": 7, "minute": 18}
